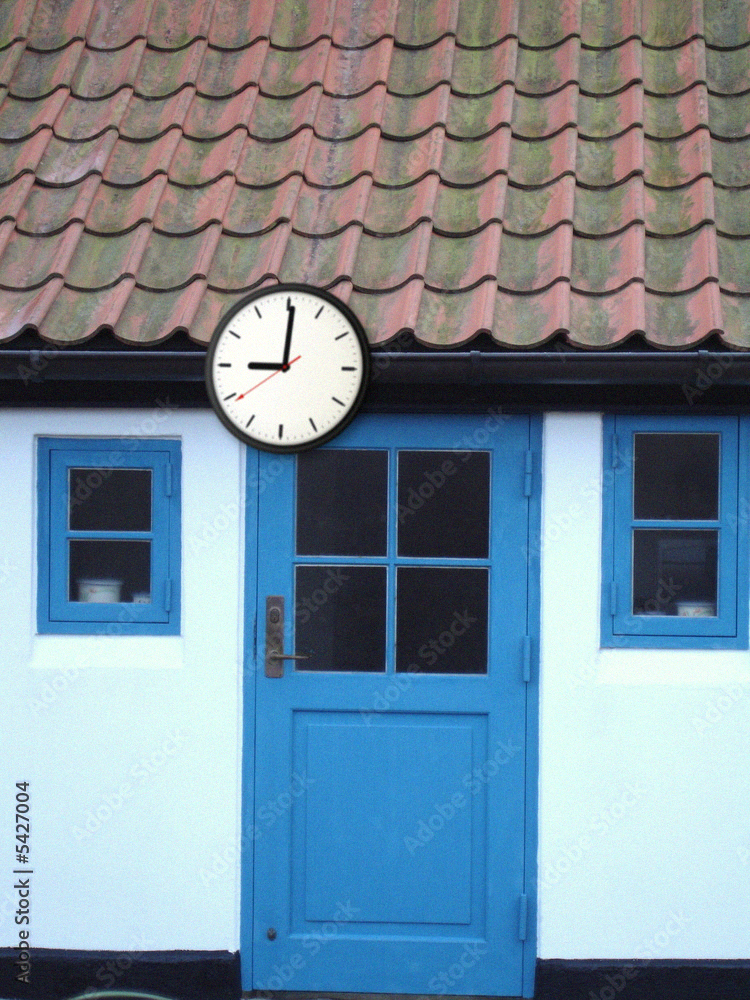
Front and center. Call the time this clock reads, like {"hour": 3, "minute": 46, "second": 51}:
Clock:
{"hour": 9, "minute": 0, "second": 39}
